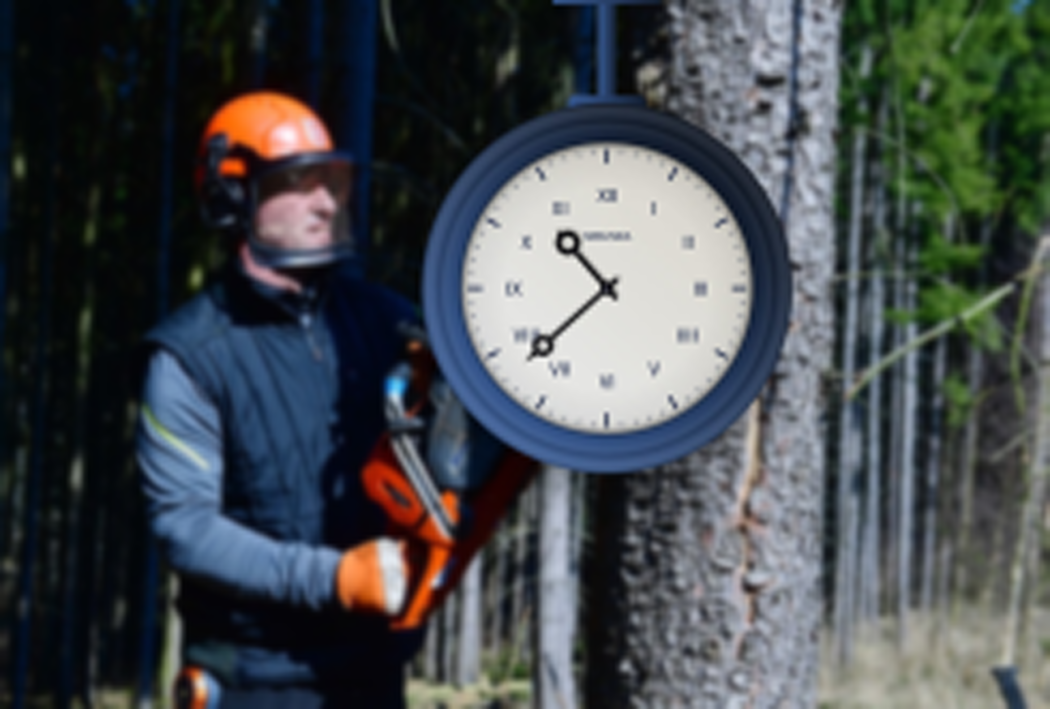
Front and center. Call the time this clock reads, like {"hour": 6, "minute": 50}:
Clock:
{"hour": 10, "minute": 38}
